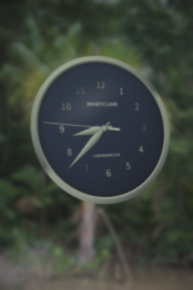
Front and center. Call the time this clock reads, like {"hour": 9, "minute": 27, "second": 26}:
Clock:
{"hour": 8, "minute": 37, "second": 46}
